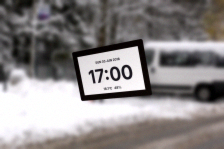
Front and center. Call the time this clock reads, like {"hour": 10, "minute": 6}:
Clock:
{"hour": 17, "minute": 0}
